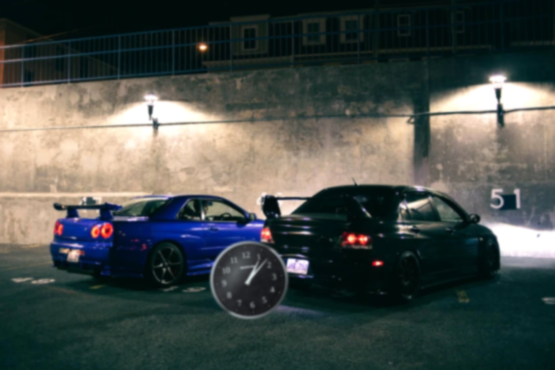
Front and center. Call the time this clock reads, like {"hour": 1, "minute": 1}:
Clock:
{"hour": 1, "minute": 8}
